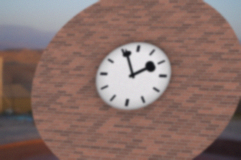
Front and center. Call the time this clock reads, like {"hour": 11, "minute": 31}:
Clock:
{"hour": 1, "minute": 56}
